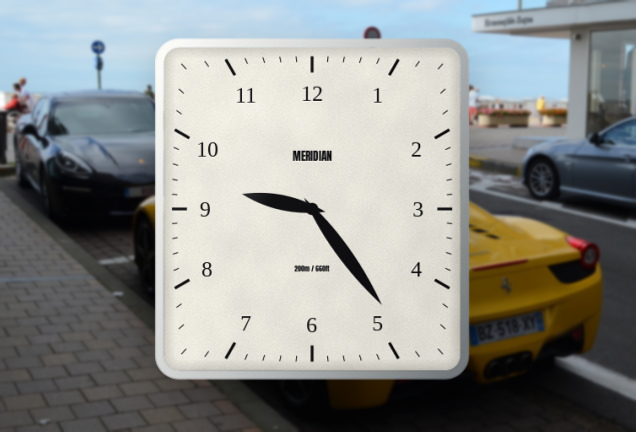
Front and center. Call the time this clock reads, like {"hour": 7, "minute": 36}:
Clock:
{"hour": 9, "minute": 24}
